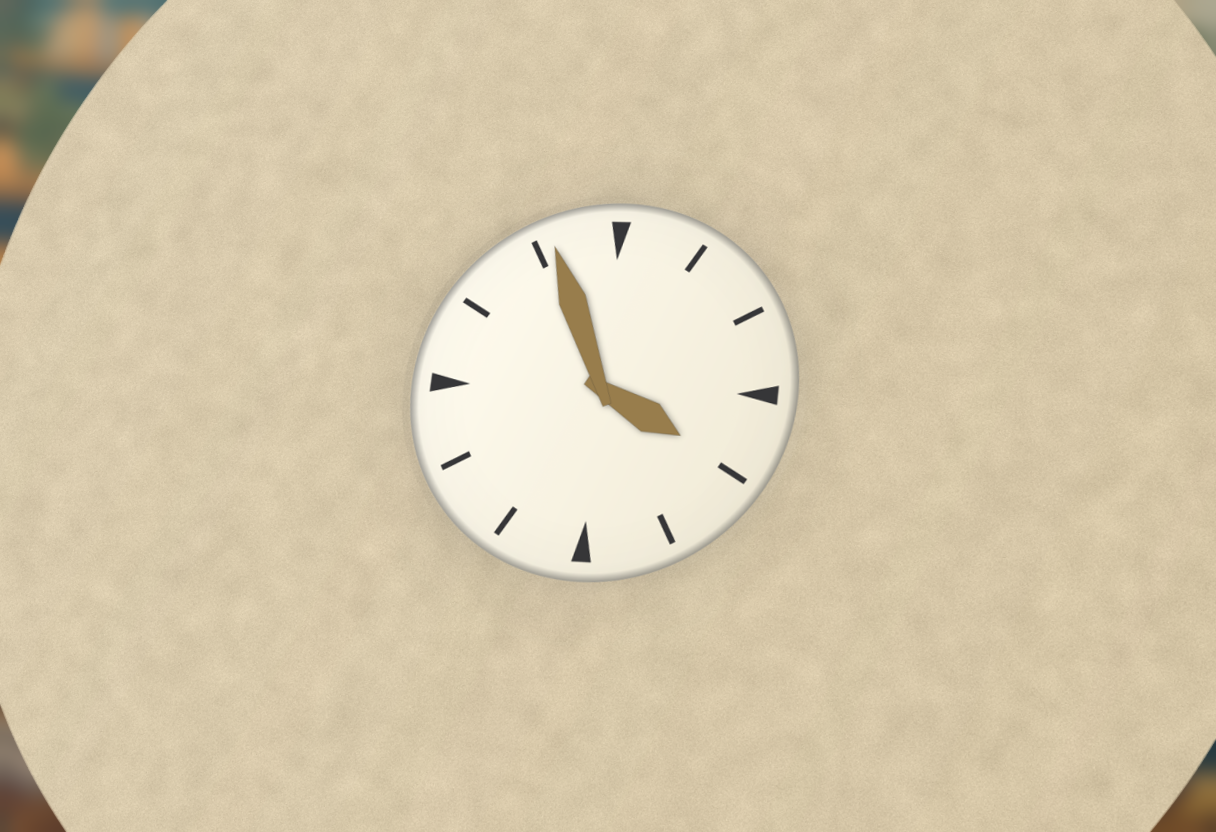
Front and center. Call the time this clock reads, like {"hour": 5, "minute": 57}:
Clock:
{"hour": 3, "minute": 56}
